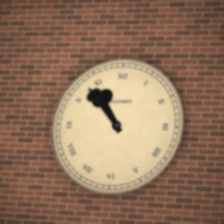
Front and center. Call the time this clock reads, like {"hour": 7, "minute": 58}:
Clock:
{"hour": 10, "minute": 53}
